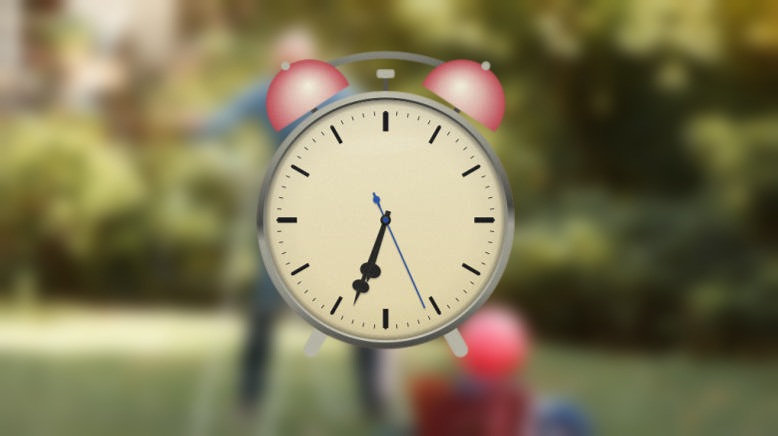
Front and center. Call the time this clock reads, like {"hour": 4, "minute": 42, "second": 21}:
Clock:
{"hour": 6, "minute": 33, "second": 26}
